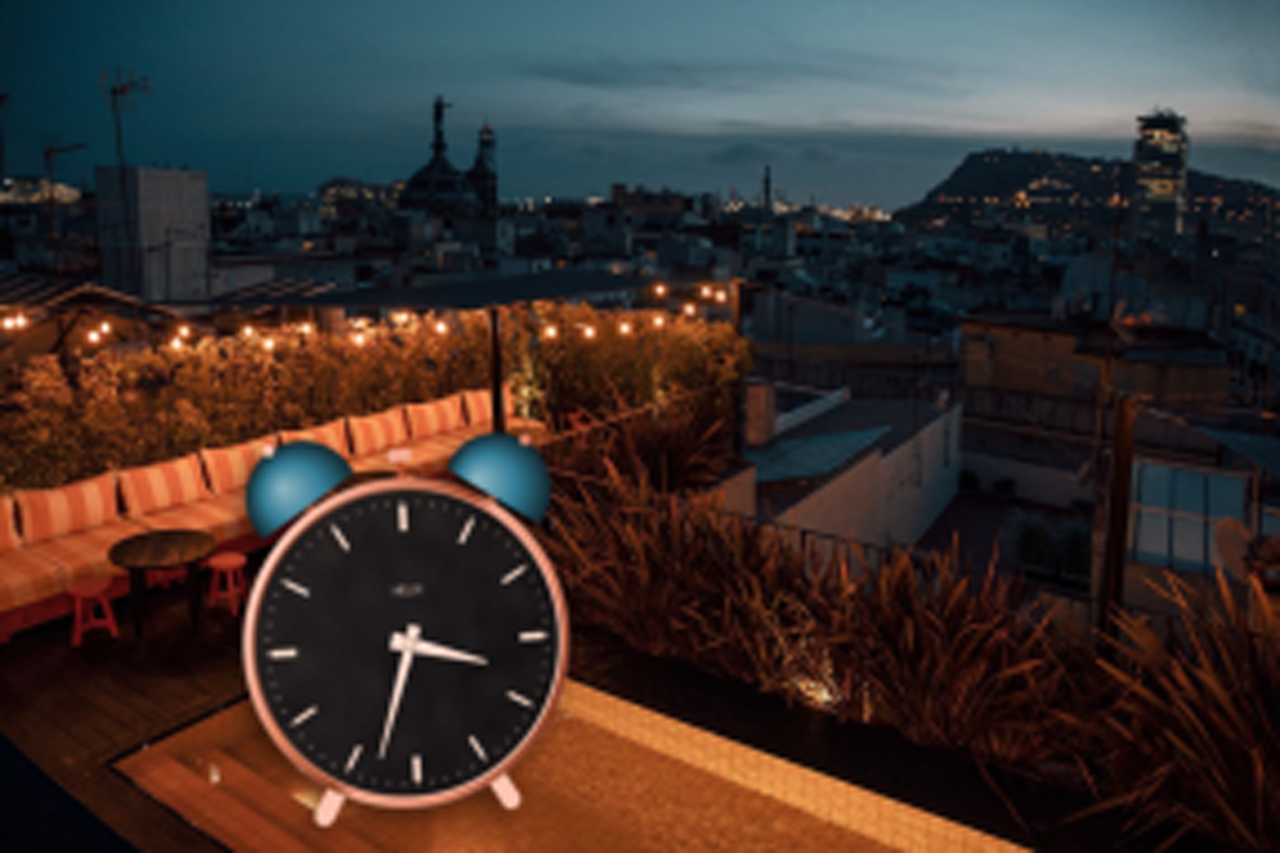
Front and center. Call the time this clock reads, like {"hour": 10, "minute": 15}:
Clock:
{"hour": 3, "minute": 33}
